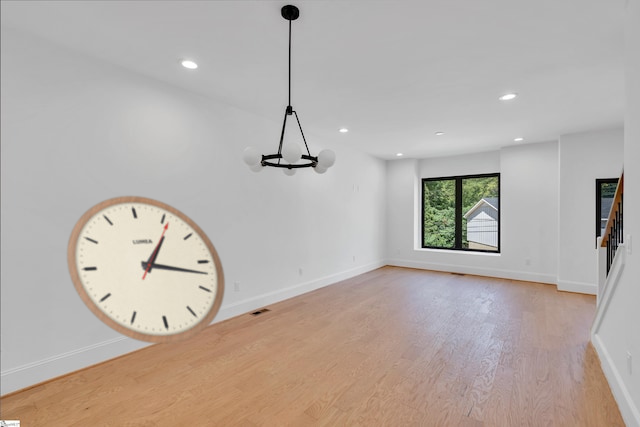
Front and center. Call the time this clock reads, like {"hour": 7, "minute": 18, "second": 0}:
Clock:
{"hour": 1, "minute": 17, "second": 6}
